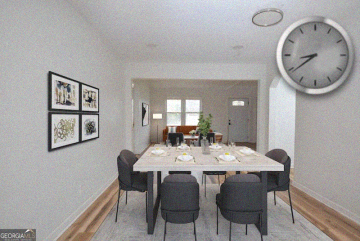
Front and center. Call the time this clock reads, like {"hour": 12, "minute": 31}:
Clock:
{"hour": 8, "minute": 39}
